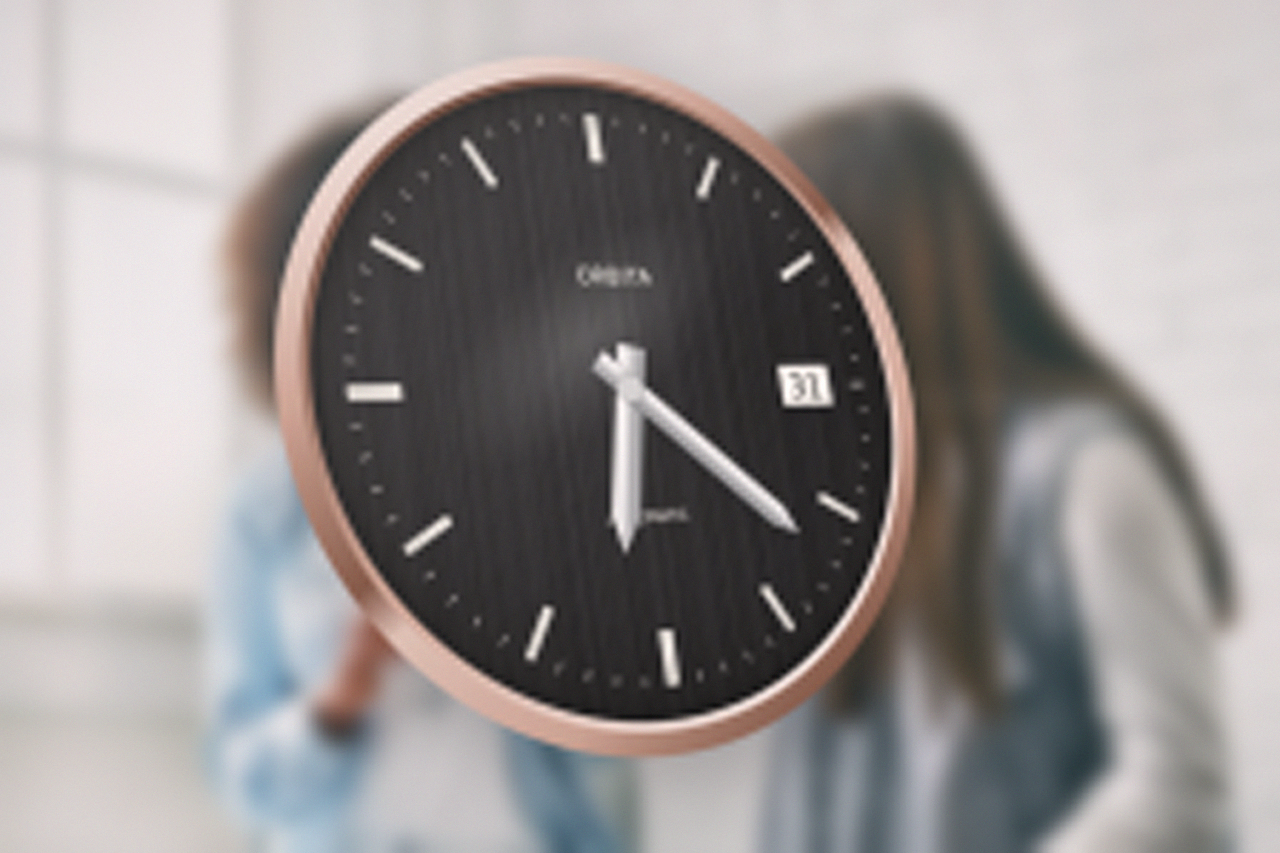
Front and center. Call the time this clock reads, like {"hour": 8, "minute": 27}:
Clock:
{"hour": 6, "minute": 22}
